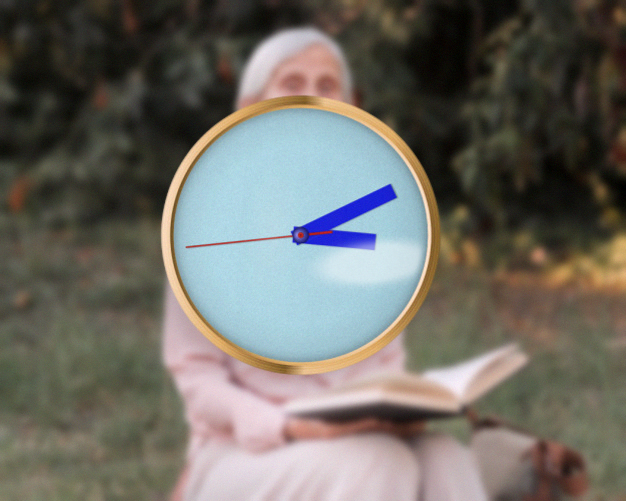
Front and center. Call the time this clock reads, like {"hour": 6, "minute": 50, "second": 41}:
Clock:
{"hour": 3, "minute": 10, "second": 44}
